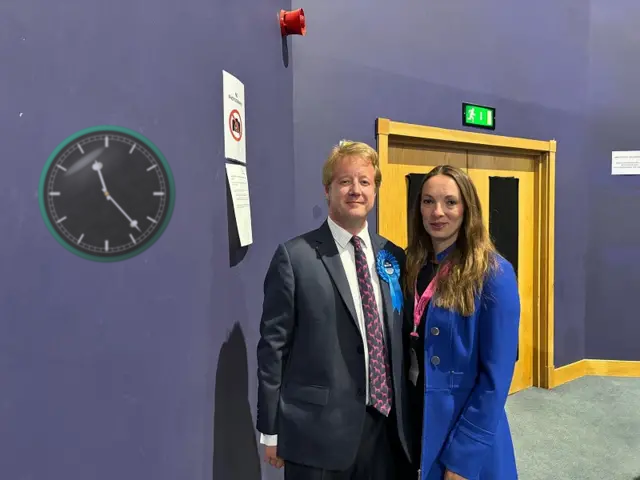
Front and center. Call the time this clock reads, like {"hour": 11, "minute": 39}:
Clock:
{"hour": 11, "minute": 23}
